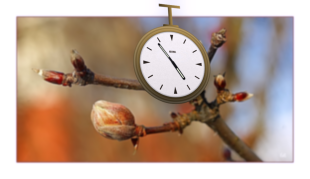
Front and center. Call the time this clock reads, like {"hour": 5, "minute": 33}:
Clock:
{"hour": 4, "minute": 54}
